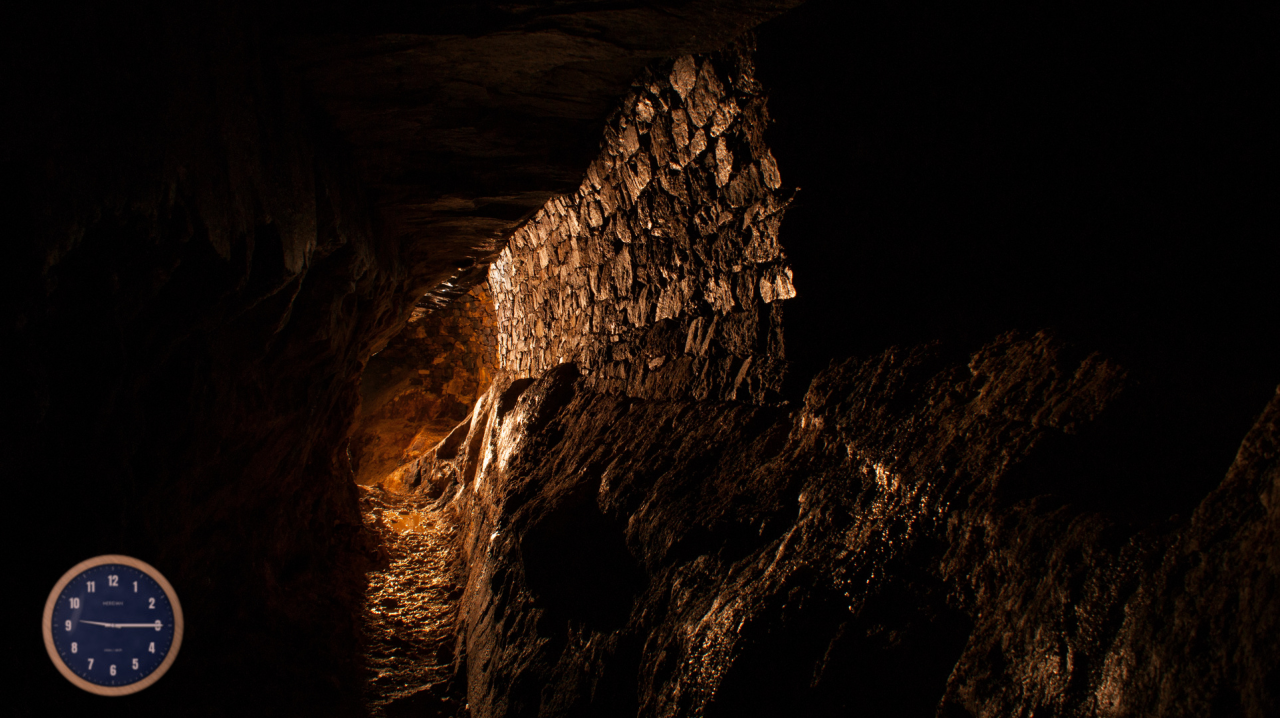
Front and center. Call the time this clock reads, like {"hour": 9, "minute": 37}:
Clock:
{"hour": 9, "minute": 15}
